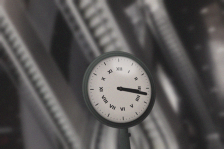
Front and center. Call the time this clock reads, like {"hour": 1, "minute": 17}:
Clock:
{"hour": 3, "minute": 17}
